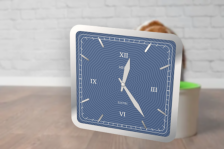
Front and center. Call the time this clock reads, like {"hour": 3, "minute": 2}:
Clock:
{"hour": 12, "minute": 24}
